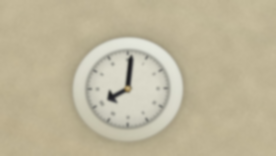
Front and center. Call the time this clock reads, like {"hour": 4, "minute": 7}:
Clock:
{"hour": 8, "minute": 1}
